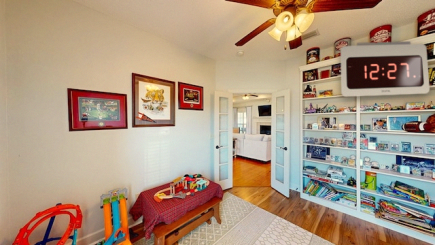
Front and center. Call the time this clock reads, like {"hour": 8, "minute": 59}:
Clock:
{"hour": 12, "minute": 27}
